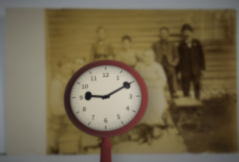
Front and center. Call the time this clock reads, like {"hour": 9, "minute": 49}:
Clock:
{"hour": 9, "minute": 10}
